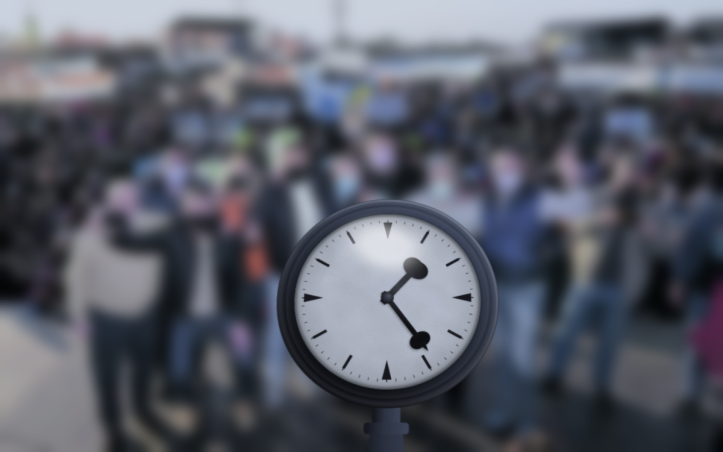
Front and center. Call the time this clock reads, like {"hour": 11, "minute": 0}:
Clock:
{"hour": 1, "minute": 24}
